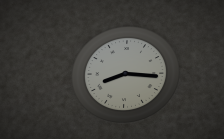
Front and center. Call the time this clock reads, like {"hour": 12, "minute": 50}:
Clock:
{"hour": 8, "minute": 16}
